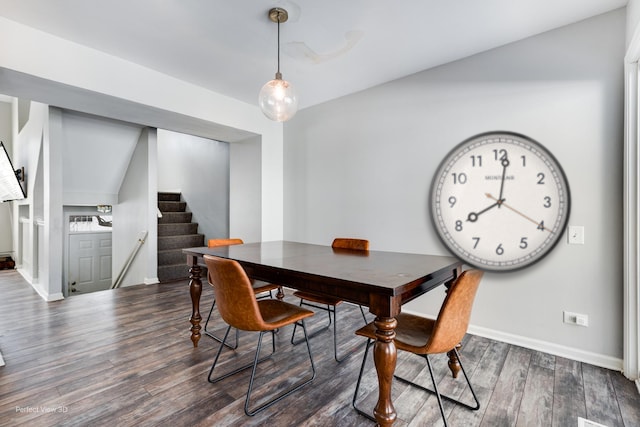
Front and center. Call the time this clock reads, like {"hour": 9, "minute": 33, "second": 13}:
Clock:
{"hour": 8, "minute": 1, "second": 20}
